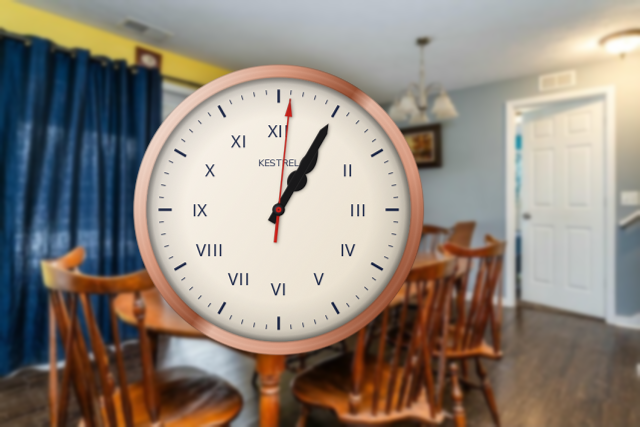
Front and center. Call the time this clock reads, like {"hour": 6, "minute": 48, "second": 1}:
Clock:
{"hour": 1, "minute": 5, "second": 1}
